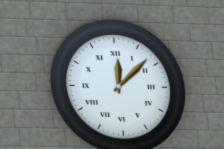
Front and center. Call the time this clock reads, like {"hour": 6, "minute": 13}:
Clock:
{"hour": 12, "minute": 8}
